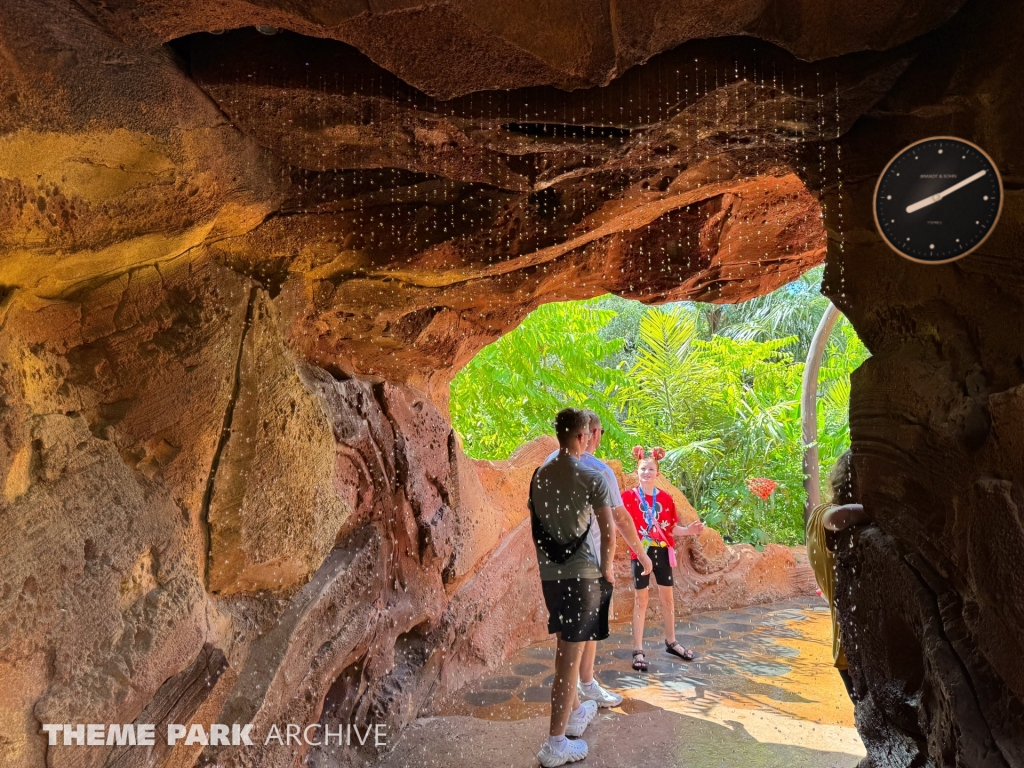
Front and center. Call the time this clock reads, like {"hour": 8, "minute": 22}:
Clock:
{"hour": 8, "minute": 10}
